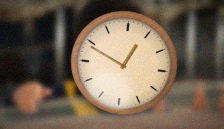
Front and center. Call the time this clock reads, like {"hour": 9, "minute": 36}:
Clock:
{"hour": 12, "minute": 49}
